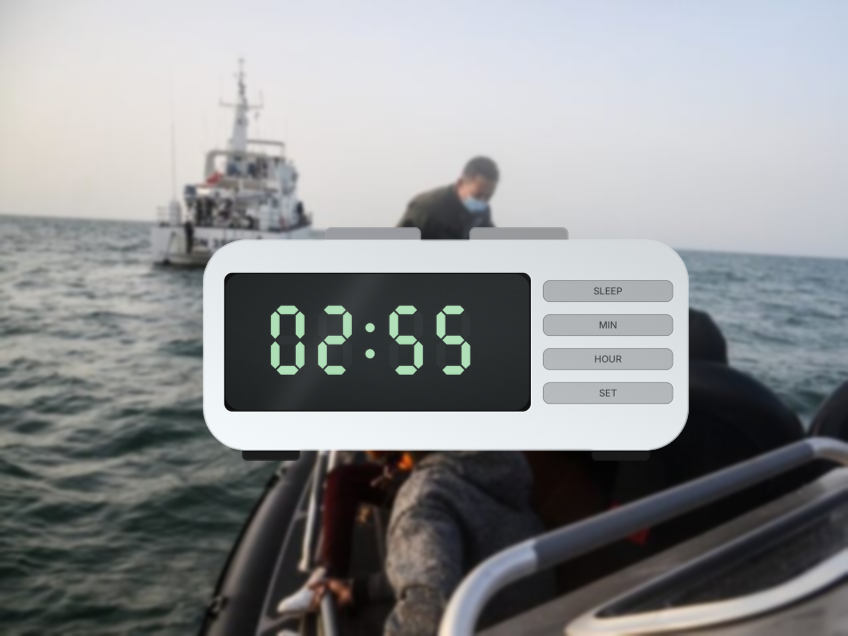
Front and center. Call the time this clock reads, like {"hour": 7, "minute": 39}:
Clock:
{"hour": 2, "minute": 55}
